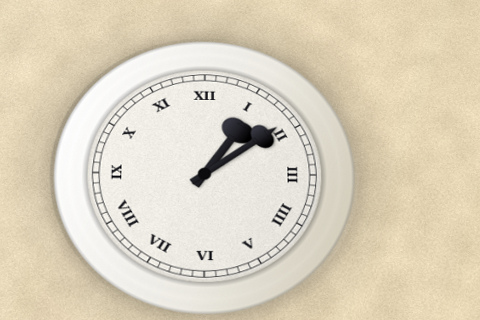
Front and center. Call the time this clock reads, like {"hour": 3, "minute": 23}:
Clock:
{"hour": 1, "minute": 9}
